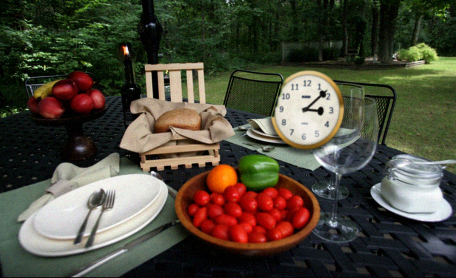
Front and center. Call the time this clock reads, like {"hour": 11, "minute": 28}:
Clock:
{"hour": 3, "minute": 8}
